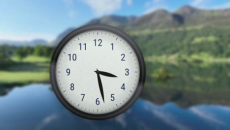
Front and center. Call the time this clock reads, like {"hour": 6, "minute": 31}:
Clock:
{"hour": 3, "minute": 28}
